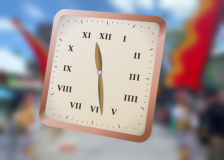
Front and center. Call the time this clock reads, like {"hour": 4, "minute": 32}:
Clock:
{"hour": 11, "minute": 28}
